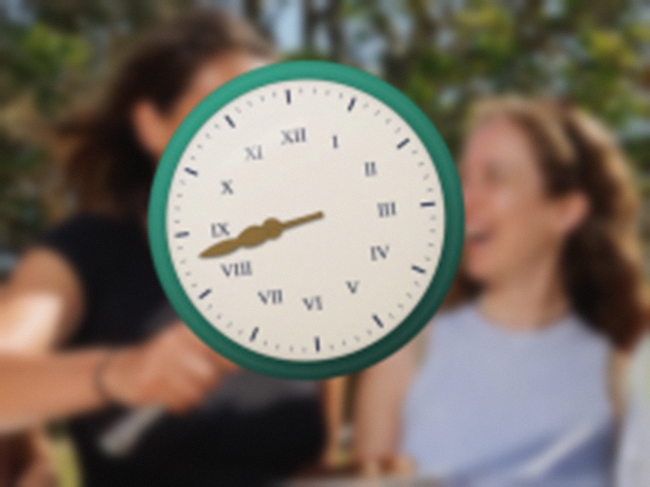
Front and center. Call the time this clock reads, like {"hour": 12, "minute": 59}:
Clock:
{"hour": 8, "minute": 43}
